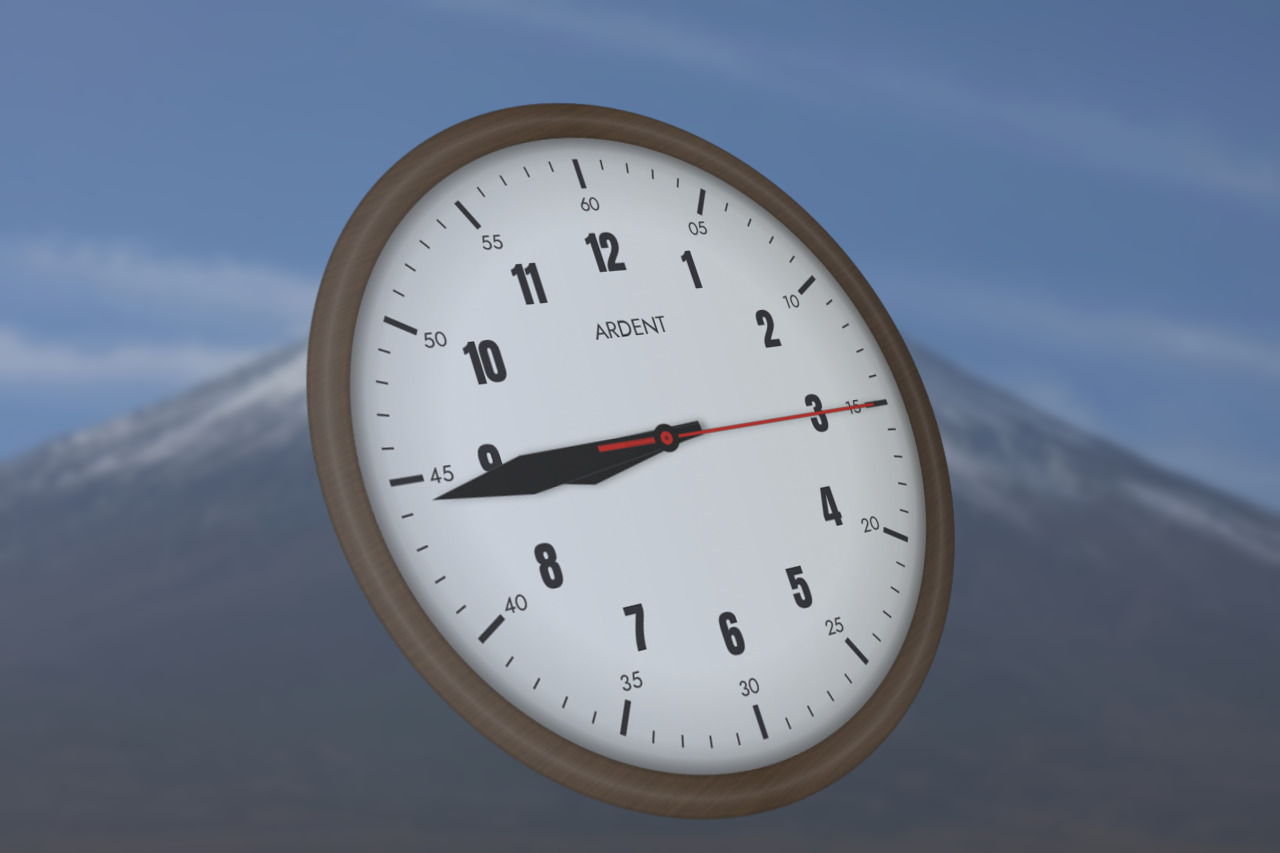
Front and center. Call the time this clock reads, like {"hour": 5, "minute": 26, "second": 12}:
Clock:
{"hour": 8, "minute": 44, "second": 15}
